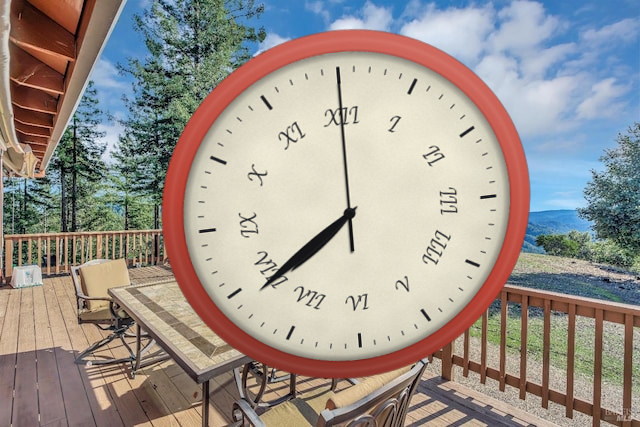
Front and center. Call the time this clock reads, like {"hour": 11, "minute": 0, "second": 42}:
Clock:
{"hour": 7, "minute": 39, "second": 0}
